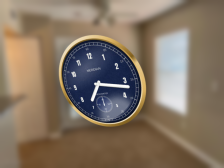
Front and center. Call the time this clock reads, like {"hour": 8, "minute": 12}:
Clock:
{"hour": 7, "minute": 17}
